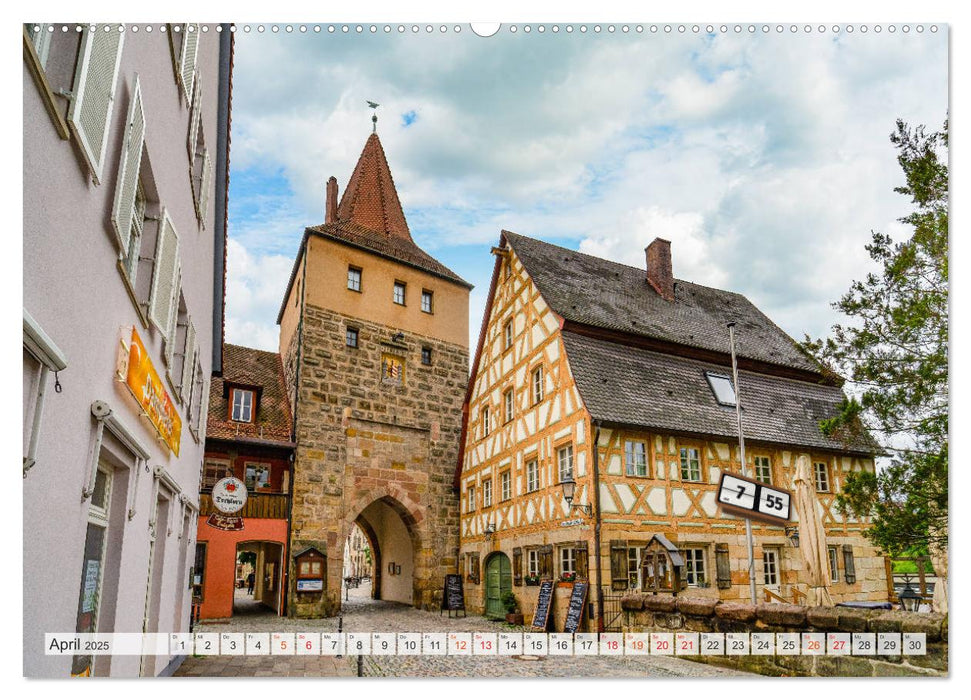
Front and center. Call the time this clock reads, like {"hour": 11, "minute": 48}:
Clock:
{"hour": 7, "minute": 55}
